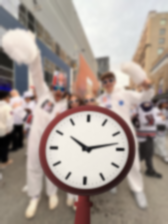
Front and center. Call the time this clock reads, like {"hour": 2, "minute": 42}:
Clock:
{"hour": 10, "minute": 13}
